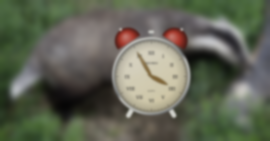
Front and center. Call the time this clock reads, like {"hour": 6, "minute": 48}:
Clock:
{"hour": 3, "minute": 55}
